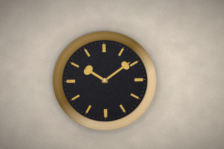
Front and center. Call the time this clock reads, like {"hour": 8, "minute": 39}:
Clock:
{"hour": 10, "minute": 9}
